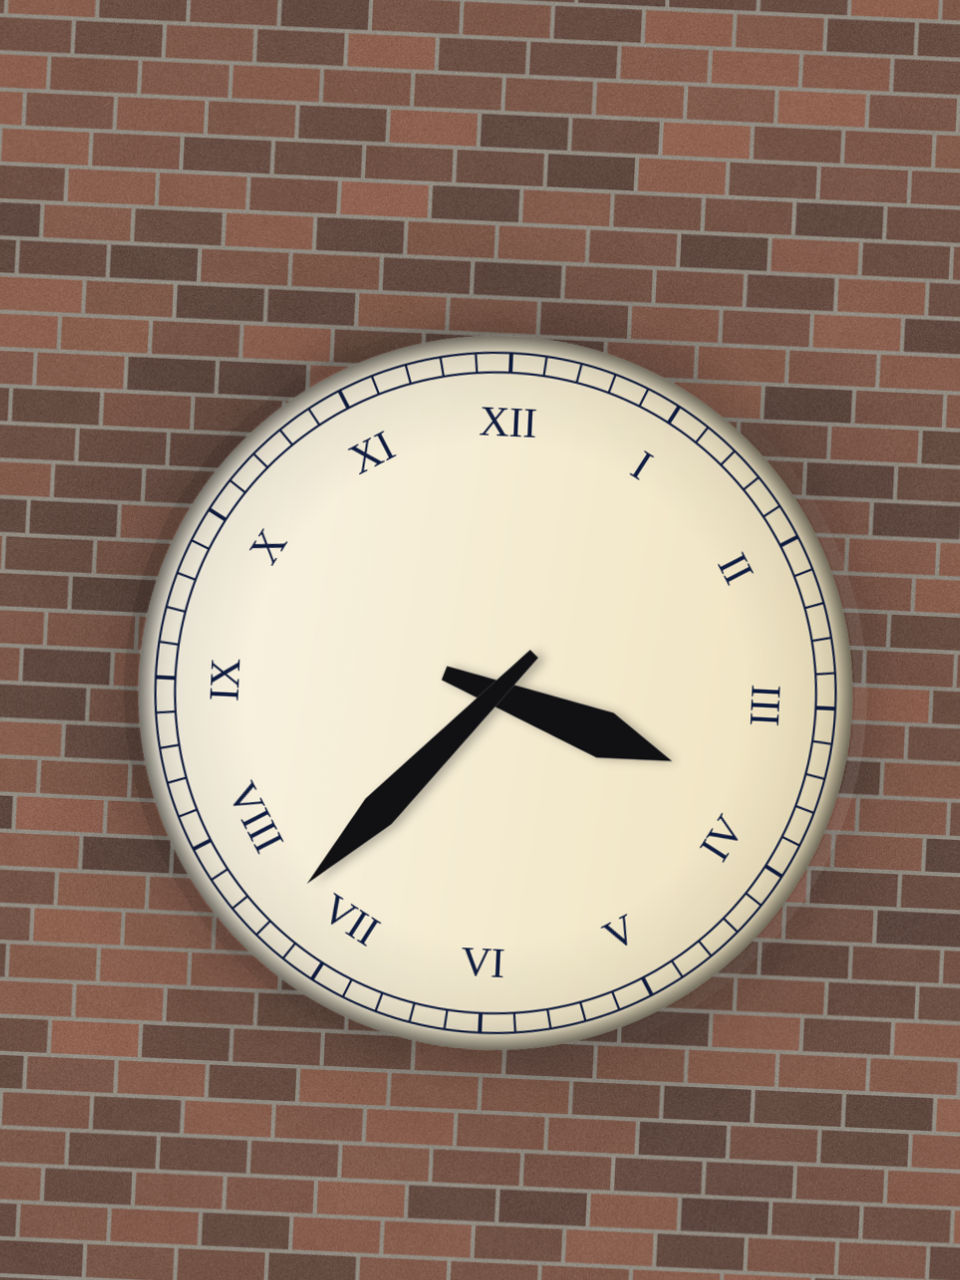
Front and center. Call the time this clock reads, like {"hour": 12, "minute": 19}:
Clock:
{"hour": 3, "minute": 37}
